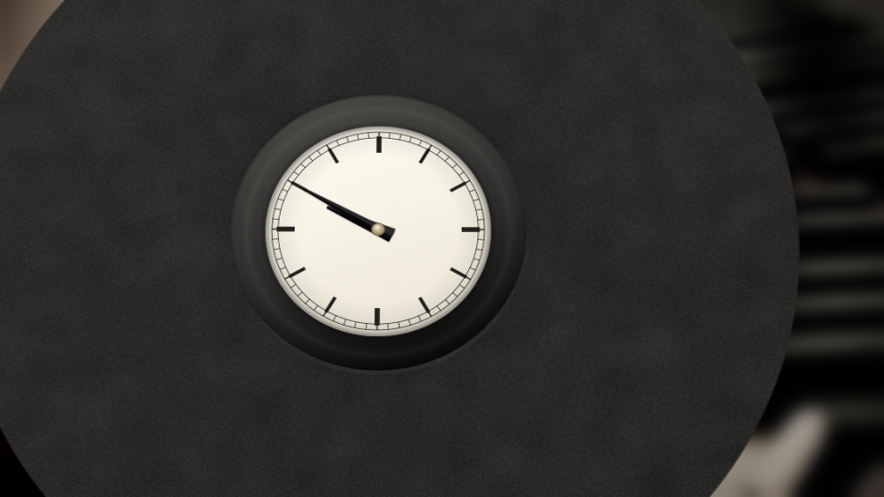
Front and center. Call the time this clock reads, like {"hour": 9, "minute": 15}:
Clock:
{"hour": 9, "minute": 50}
